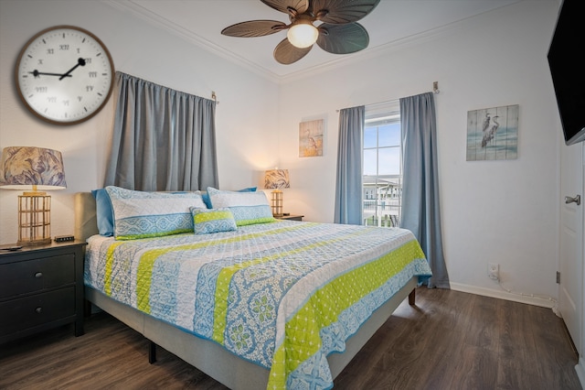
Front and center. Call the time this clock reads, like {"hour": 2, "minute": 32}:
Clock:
{"hour": 1, "minute": 46}
